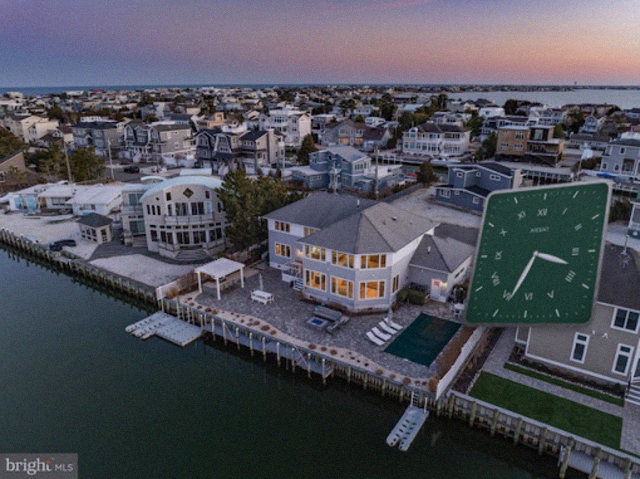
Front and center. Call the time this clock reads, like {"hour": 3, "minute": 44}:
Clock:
{"hour": 3, "minute": 34}
